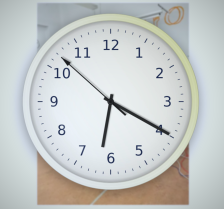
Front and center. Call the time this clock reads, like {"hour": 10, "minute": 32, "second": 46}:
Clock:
{"hour": 6, "minute": 19, "second": 52}
